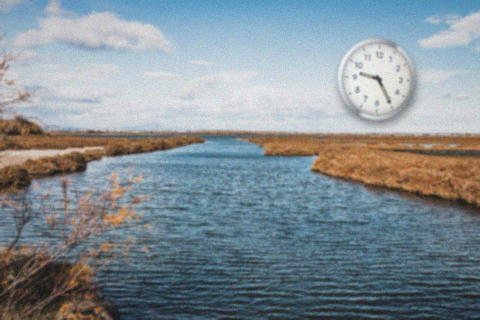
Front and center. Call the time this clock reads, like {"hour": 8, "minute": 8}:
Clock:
{"hour": 9, "minute": 25}
